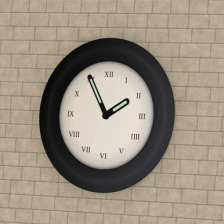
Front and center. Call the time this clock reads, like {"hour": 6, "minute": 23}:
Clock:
{"hour": 1, "minute": 55}
